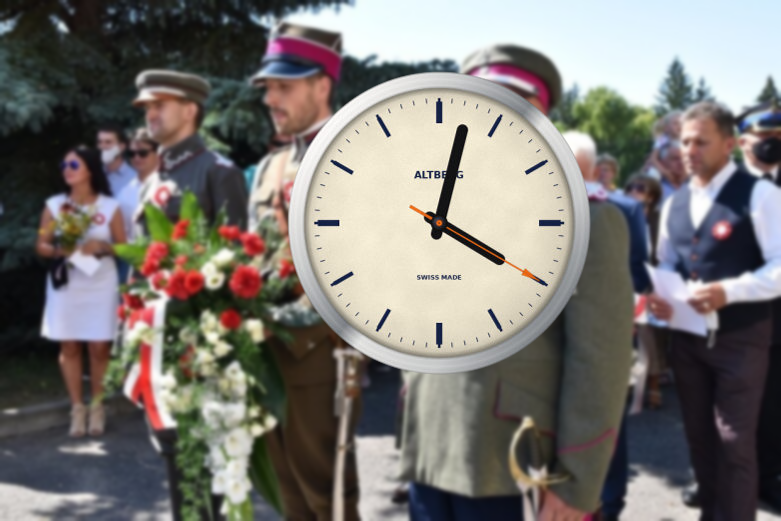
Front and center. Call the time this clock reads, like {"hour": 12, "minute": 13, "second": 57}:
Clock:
{"hour": 4, "minute": 2, "second": 20}
